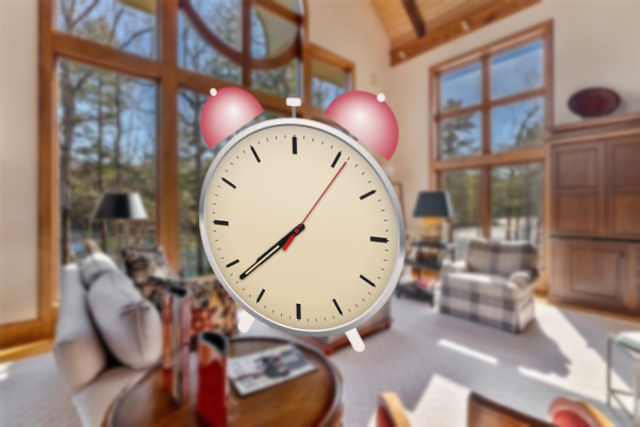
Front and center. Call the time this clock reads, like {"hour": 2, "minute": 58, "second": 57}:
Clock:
{"hour": 7, "minute": 38, "second": 6}
